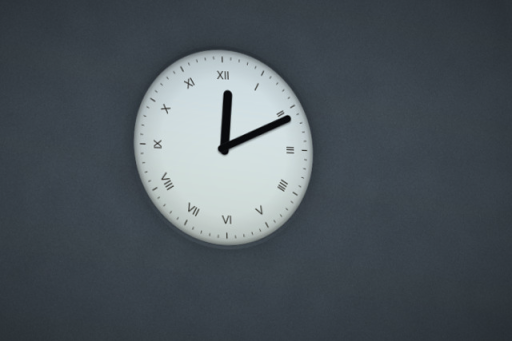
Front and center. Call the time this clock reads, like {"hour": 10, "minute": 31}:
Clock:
{"hour": 12, "minute": 11}
